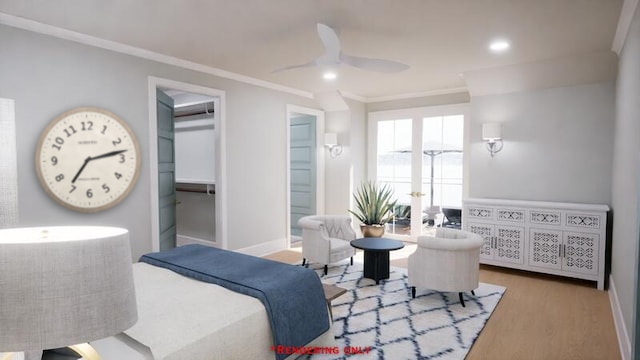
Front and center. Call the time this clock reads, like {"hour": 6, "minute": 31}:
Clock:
{"hour": 7, "minute": 13}
